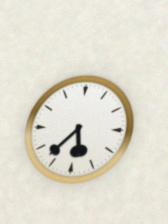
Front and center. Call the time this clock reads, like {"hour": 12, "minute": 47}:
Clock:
{"hour": 5, "minute": 37}
